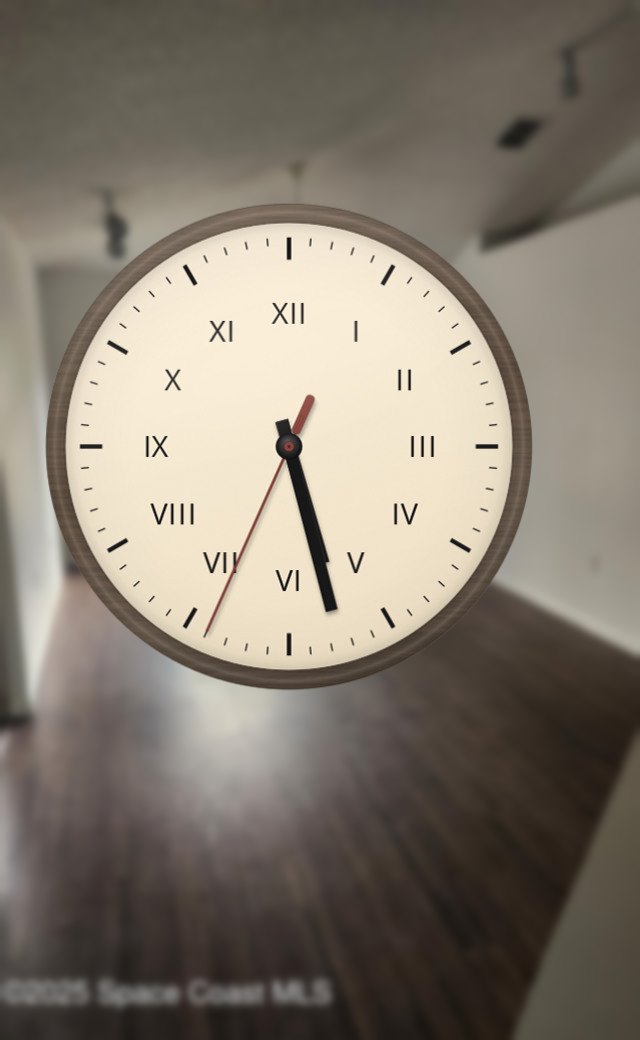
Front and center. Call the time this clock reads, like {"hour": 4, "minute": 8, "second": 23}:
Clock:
{"hour": 5, "minute": 27, "second": 34}
